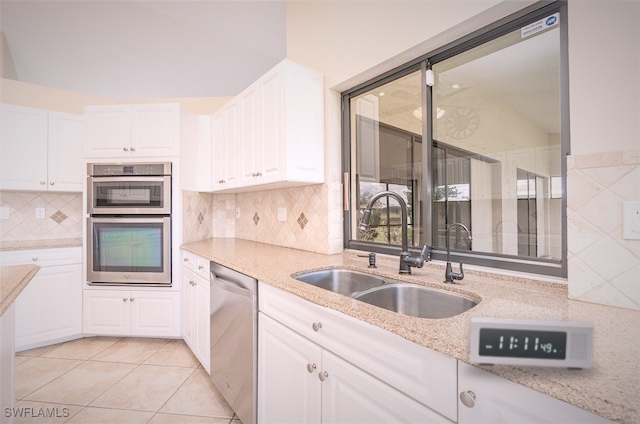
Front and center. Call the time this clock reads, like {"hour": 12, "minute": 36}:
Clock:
{"hour": 11, "minute": 11}
